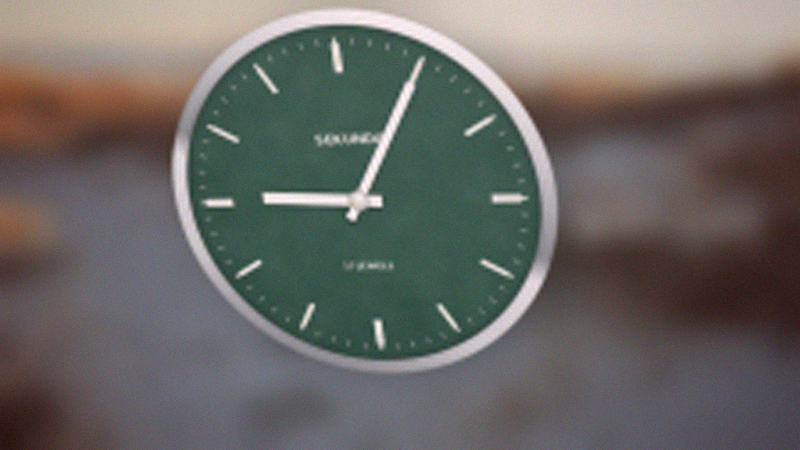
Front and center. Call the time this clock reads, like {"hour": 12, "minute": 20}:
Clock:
{"hour": 9, "minute": 5}
